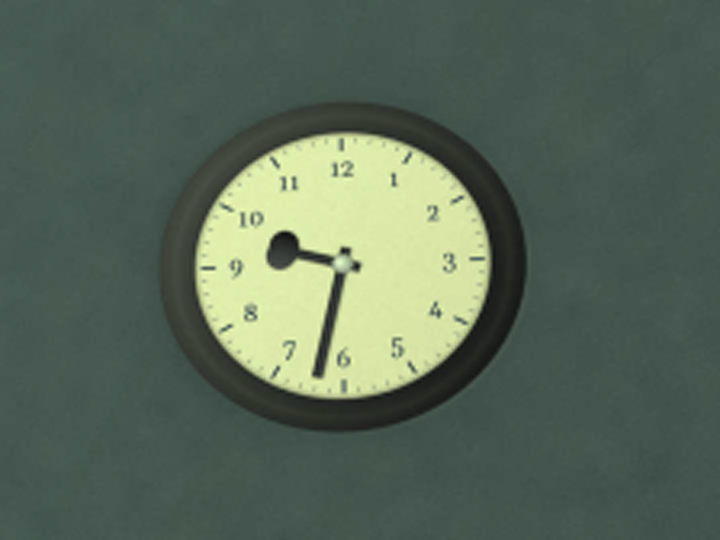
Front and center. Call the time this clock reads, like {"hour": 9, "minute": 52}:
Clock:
{"hour": 9, "minute": 32}
